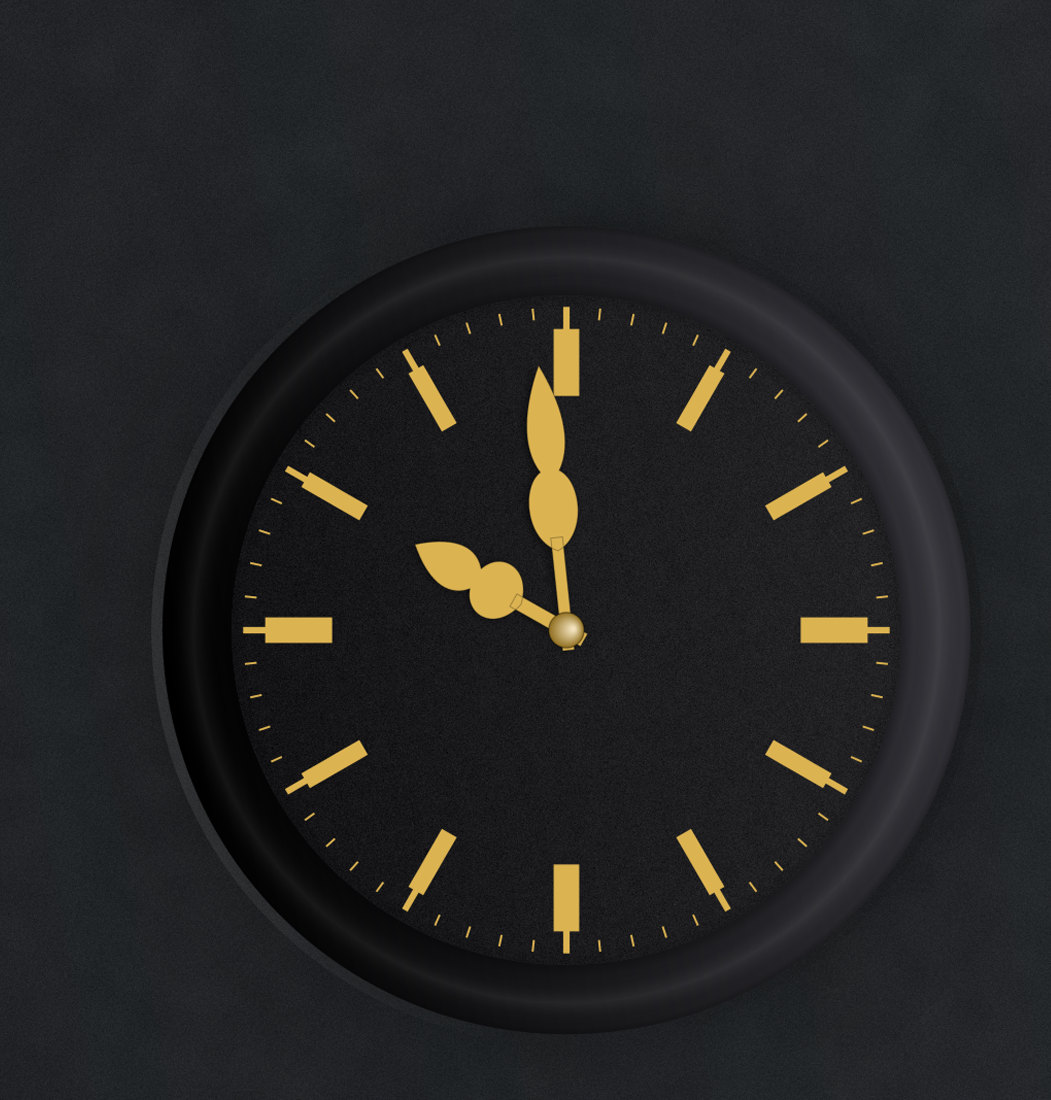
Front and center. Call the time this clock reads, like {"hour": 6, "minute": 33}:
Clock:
{"hour": 9, "minute": 59}
